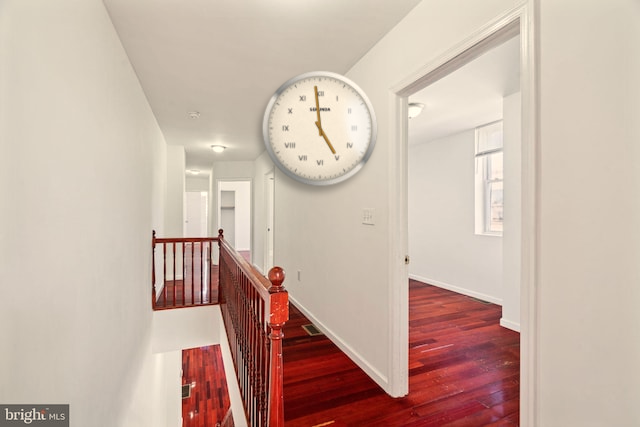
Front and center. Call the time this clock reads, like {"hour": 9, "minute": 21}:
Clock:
{"hour": 4, "minute": 59}
